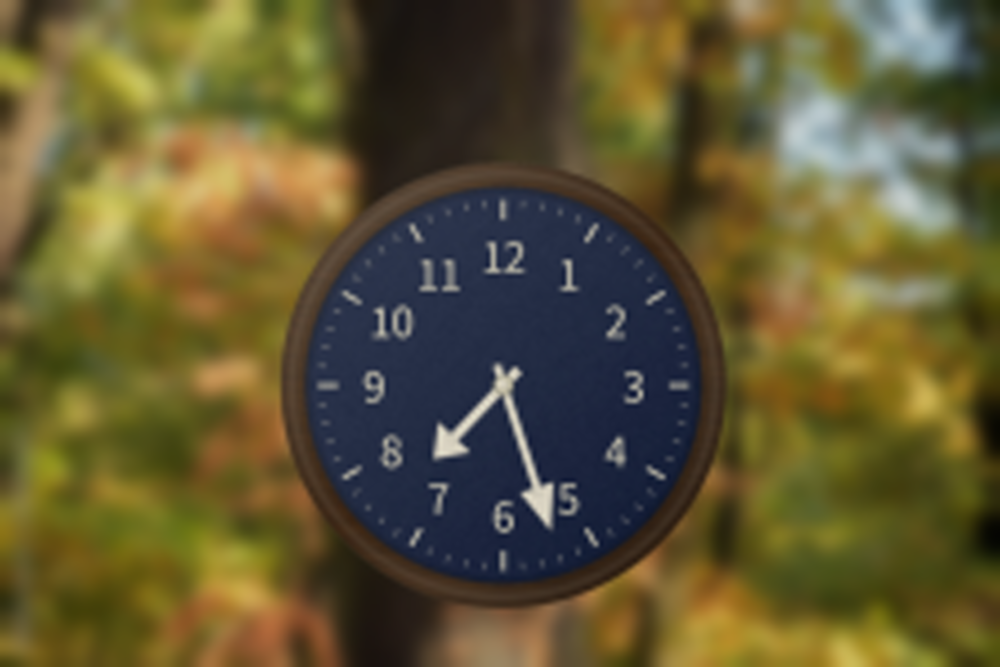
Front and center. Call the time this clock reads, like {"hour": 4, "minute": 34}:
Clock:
{"hour": 7, "minute": 27}
